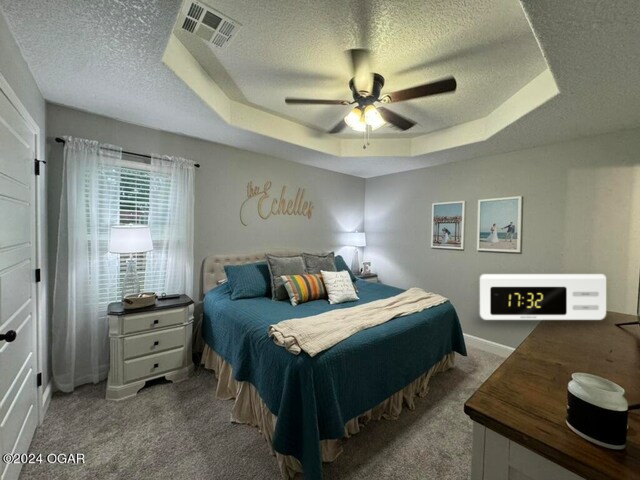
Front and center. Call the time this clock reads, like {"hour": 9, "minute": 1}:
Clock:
{"hour": 17, "minute": 32}
